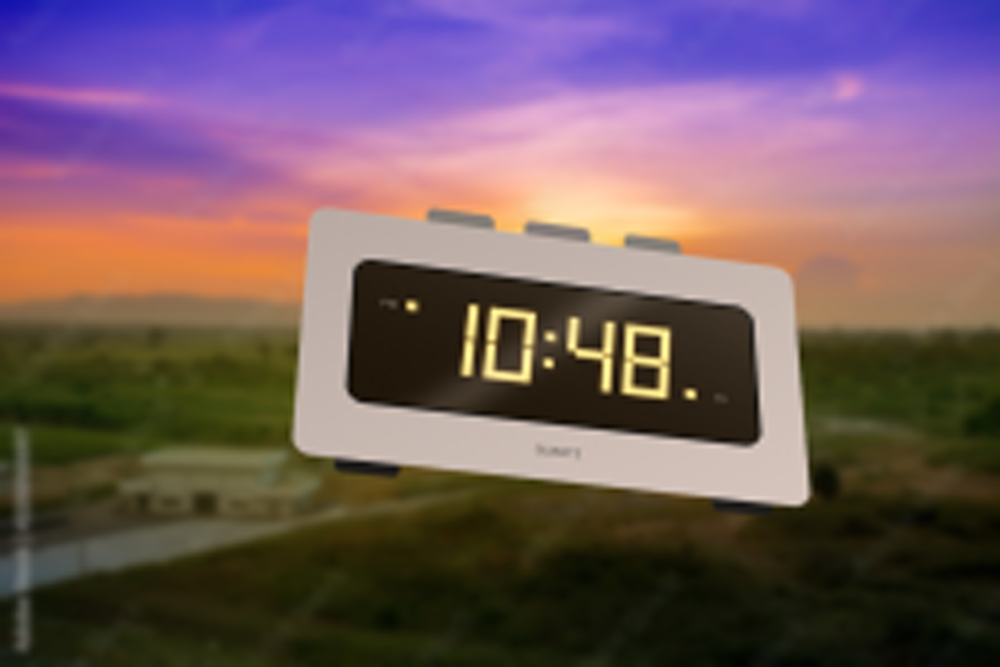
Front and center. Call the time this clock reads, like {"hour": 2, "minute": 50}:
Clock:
{"hour": 10, "minute": 48}
